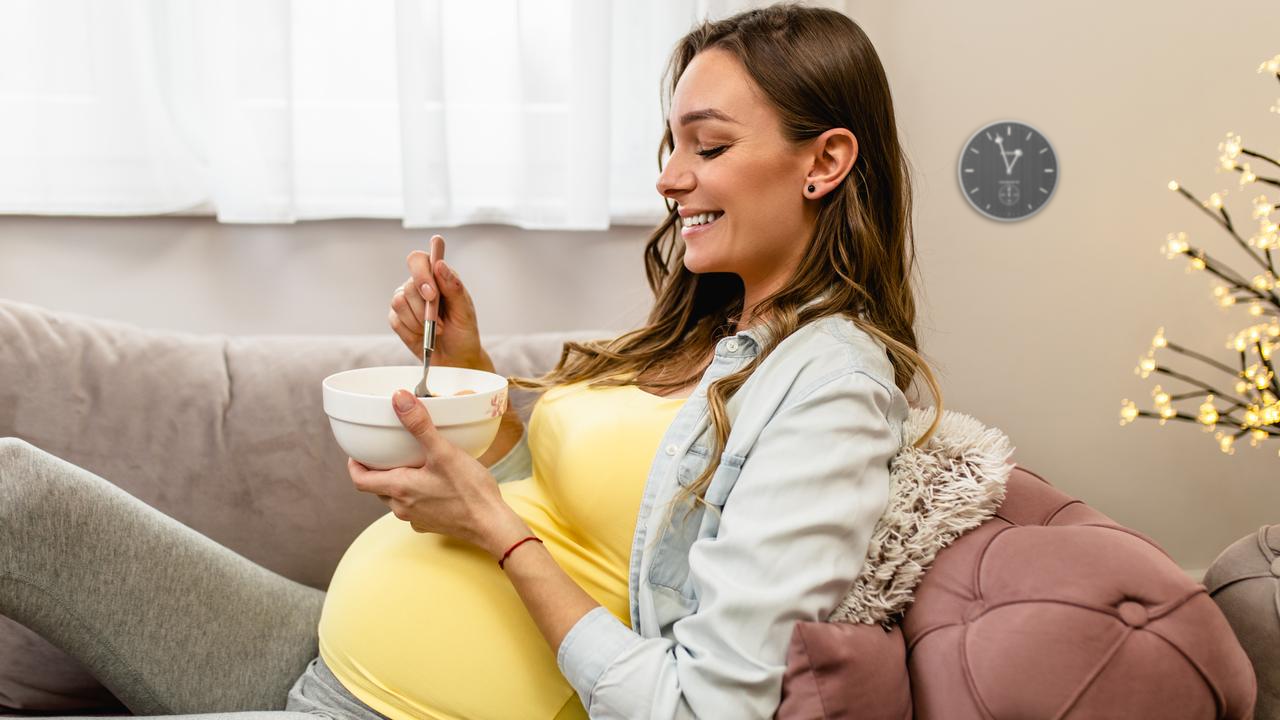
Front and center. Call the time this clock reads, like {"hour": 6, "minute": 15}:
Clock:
{"hour": 12, "minute": 57}
